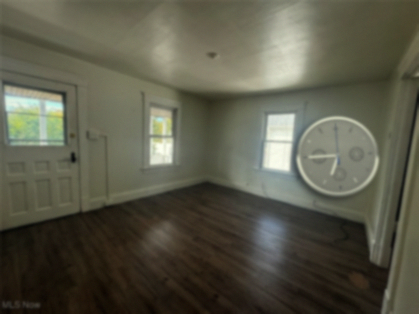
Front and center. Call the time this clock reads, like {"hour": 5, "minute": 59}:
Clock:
{"hour": 6, "minute": 45}
